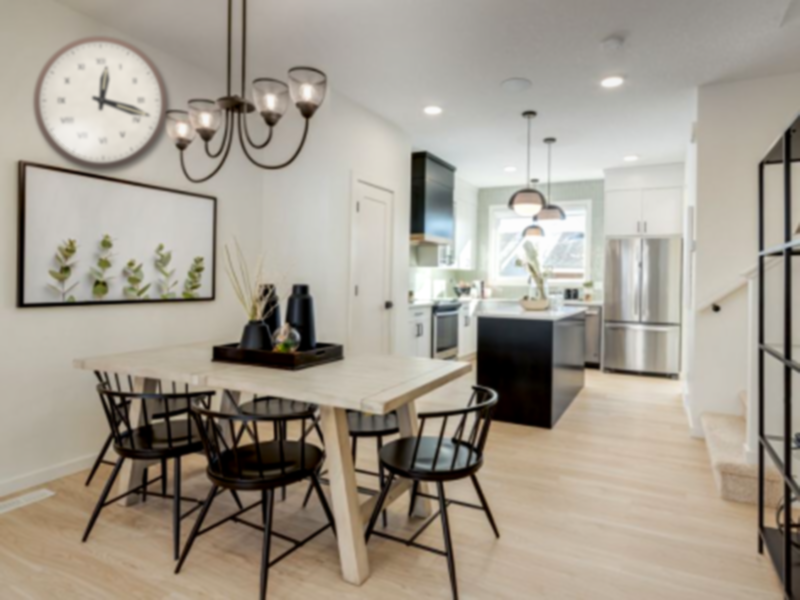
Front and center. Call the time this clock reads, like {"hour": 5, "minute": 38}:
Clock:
{"hour": 12, "minute": 18}
